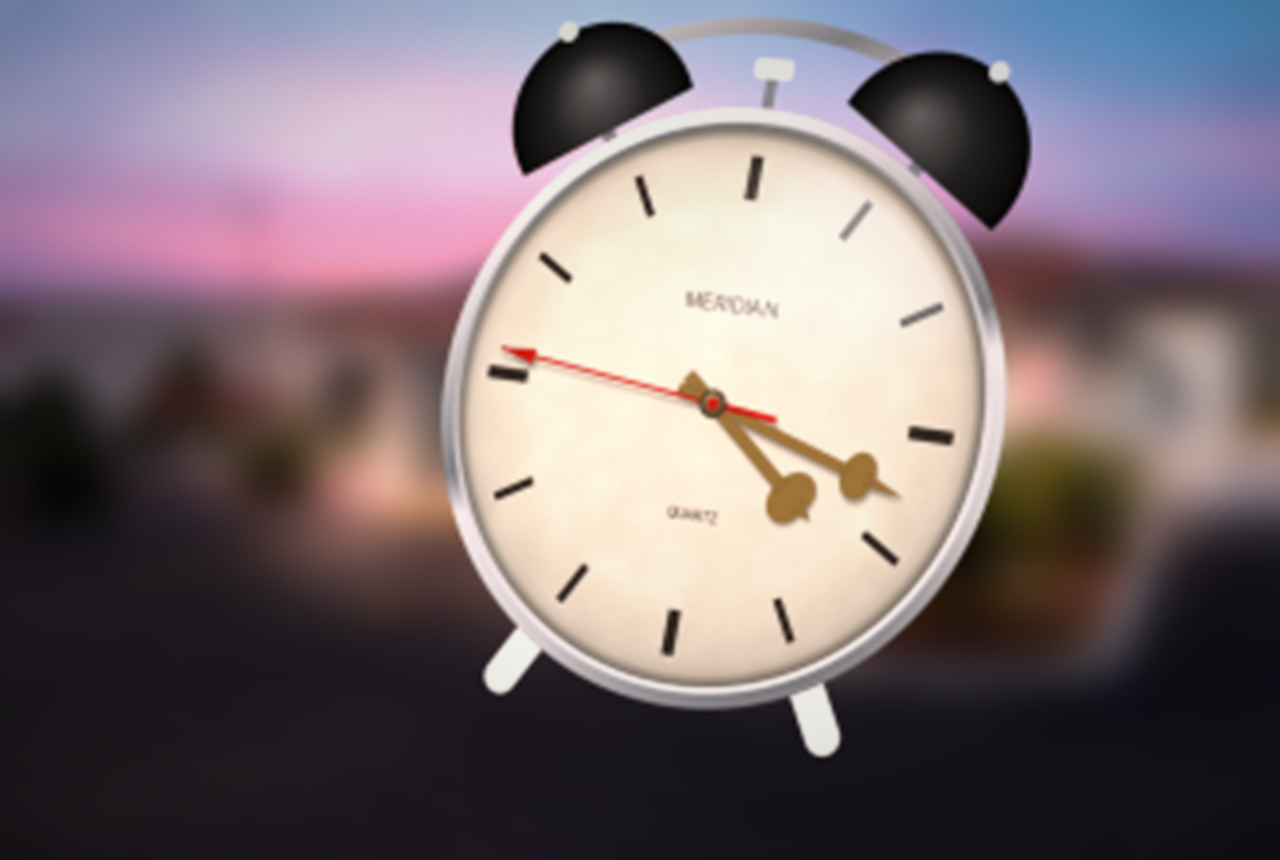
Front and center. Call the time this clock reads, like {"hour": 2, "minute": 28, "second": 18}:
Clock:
{"hour": 4, "minute": 17, "second": 46}
